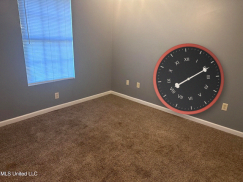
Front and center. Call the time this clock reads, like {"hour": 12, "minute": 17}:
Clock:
{"hour": 8, "minute": 11}
